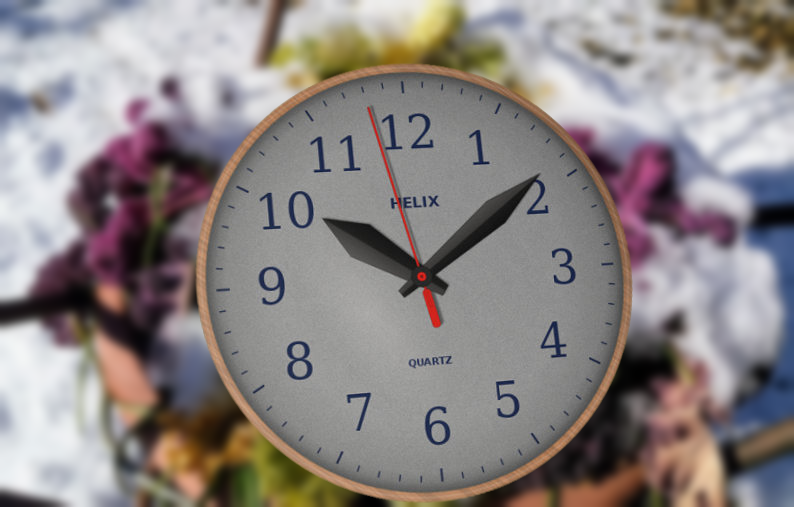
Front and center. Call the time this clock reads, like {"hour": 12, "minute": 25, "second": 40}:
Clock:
{"hour": 10, "minute": 8, "second": 58}
